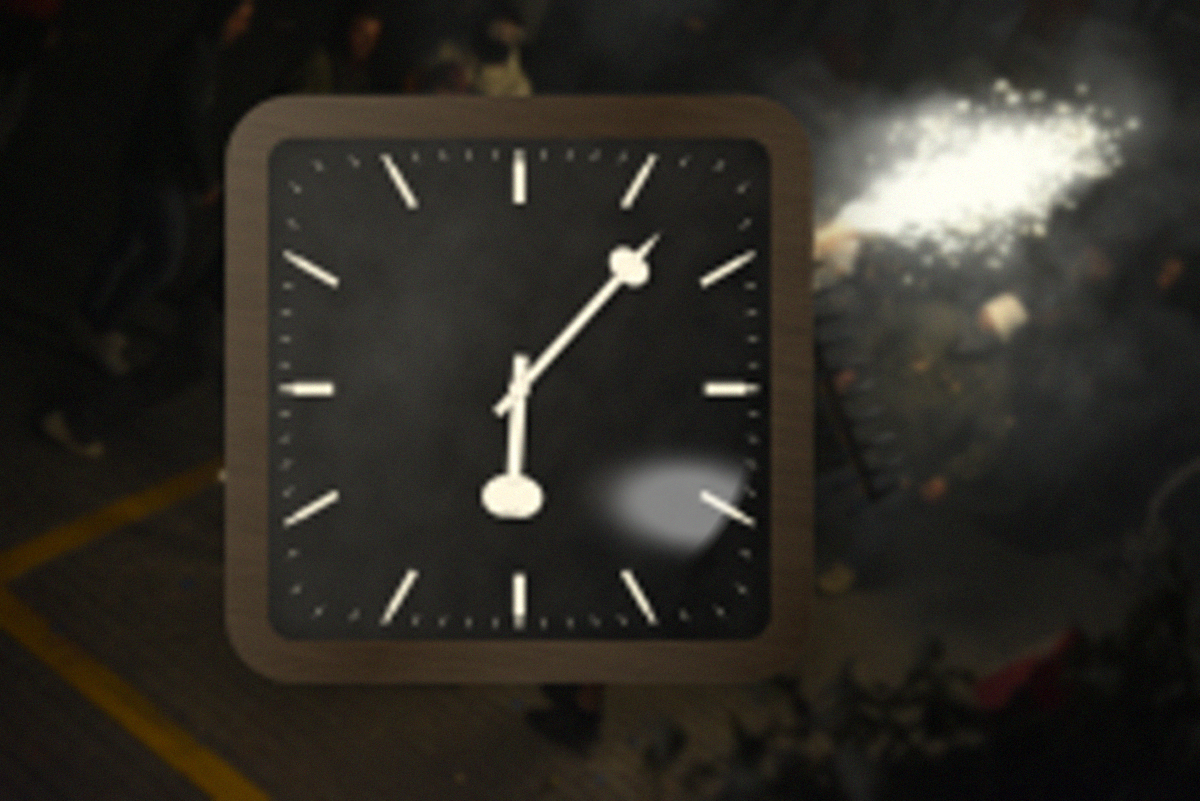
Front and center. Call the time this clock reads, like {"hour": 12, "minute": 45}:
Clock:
{"hour": 6, "minute": 7}
